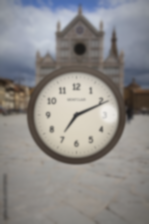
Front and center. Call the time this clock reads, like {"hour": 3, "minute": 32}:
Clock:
{"hour": 7, "minute": 11}
